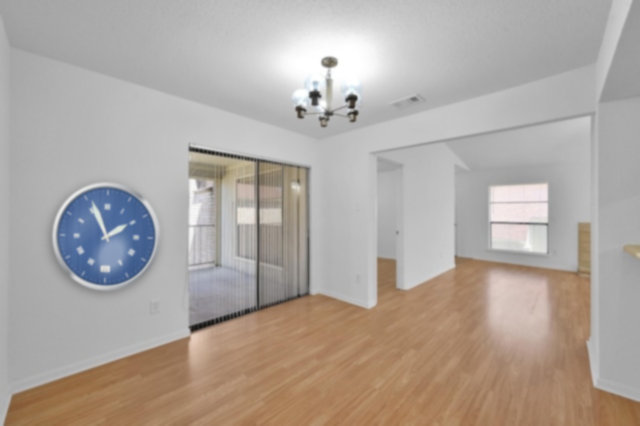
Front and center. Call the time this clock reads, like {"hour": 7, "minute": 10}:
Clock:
{"hour": 1, "minute": 56}
